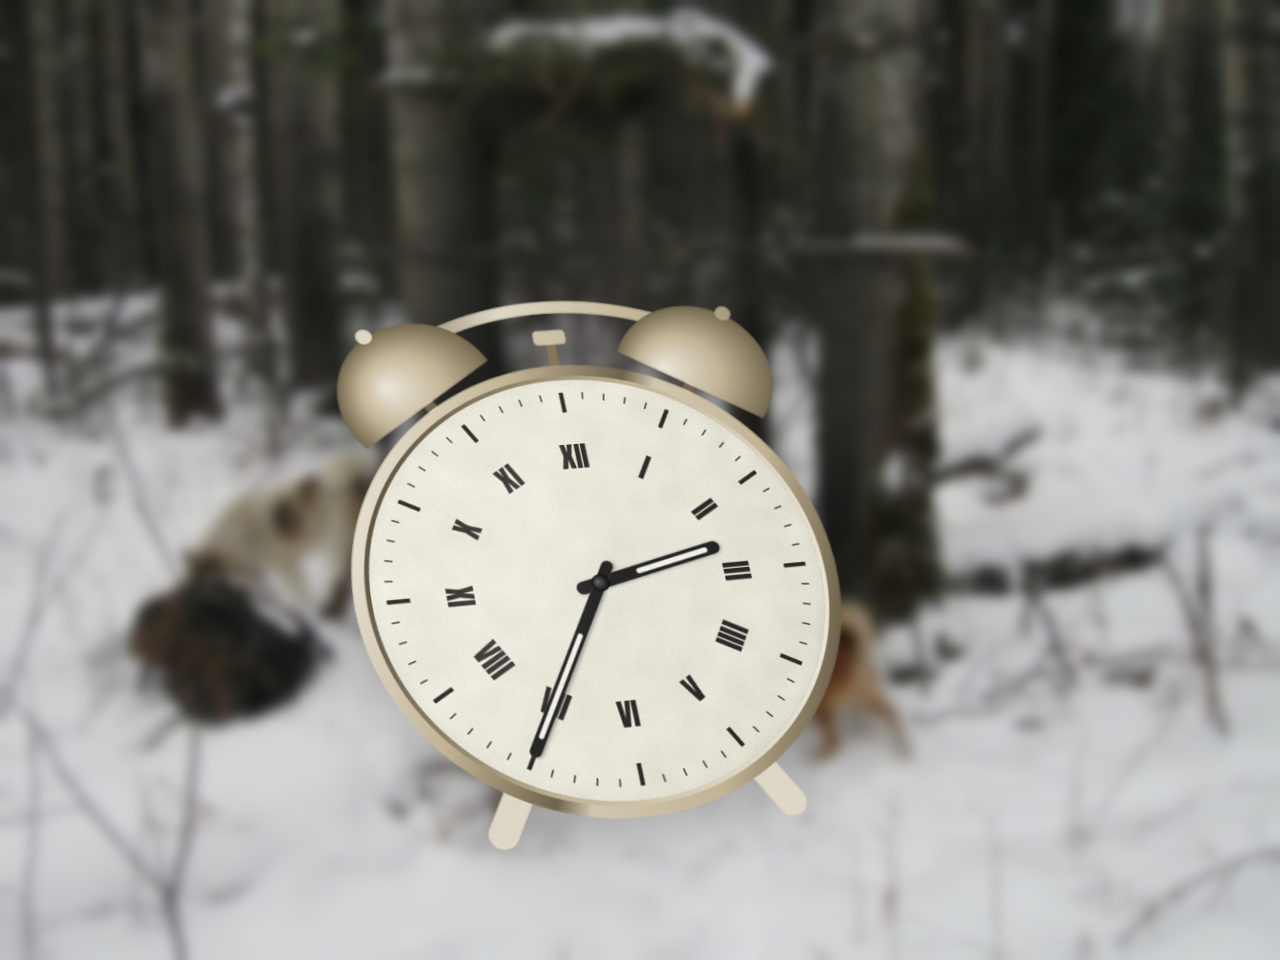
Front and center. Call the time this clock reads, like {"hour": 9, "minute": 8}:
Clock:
{"hour": 2, "minute": 35}
